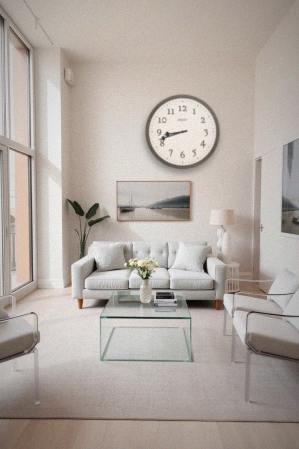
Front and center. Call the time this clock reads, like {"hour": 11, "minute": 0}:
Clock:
{"hour": 8, "minute": 42}
